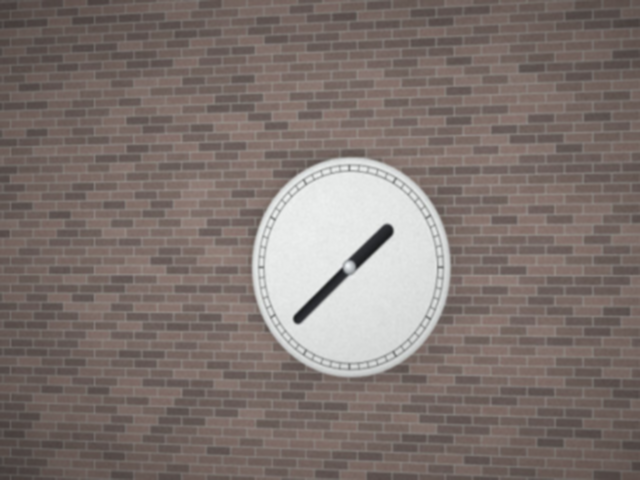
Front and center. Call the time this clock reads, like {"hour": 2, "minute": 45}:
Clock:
{"hour": 1, "minute": 38}
